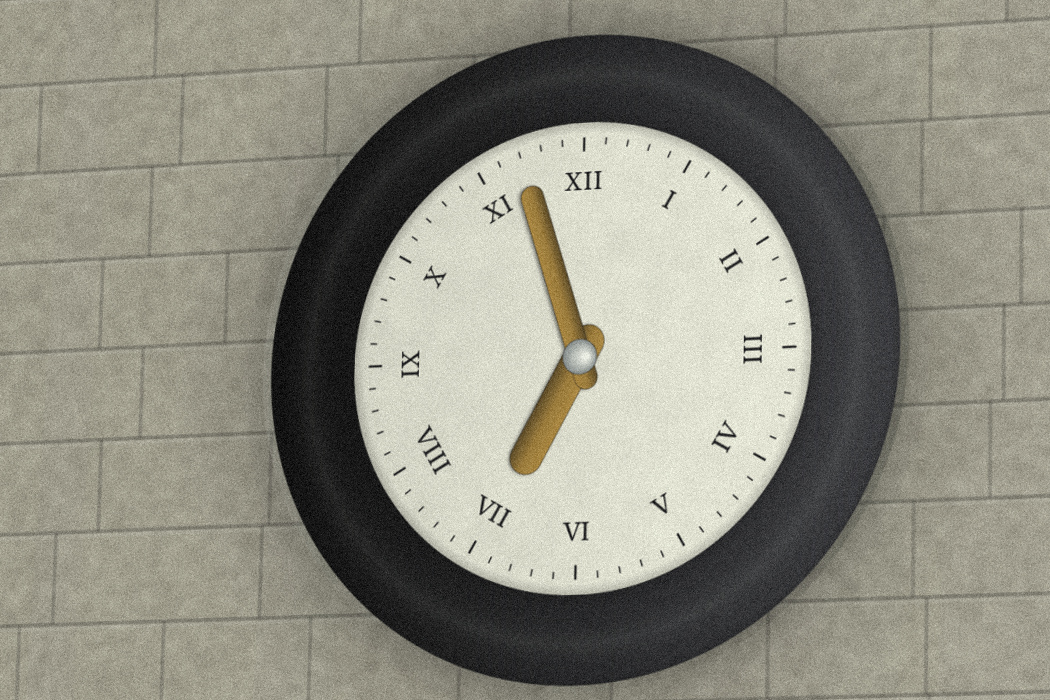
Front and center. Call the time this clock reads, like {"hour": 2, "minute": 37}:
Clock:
{"hour": 6, "minute": 57}
